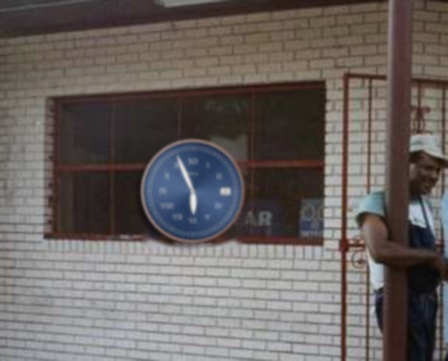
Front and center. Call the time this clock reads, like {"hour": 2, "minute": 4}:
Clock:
{"hour": 5, "minute": 56}
